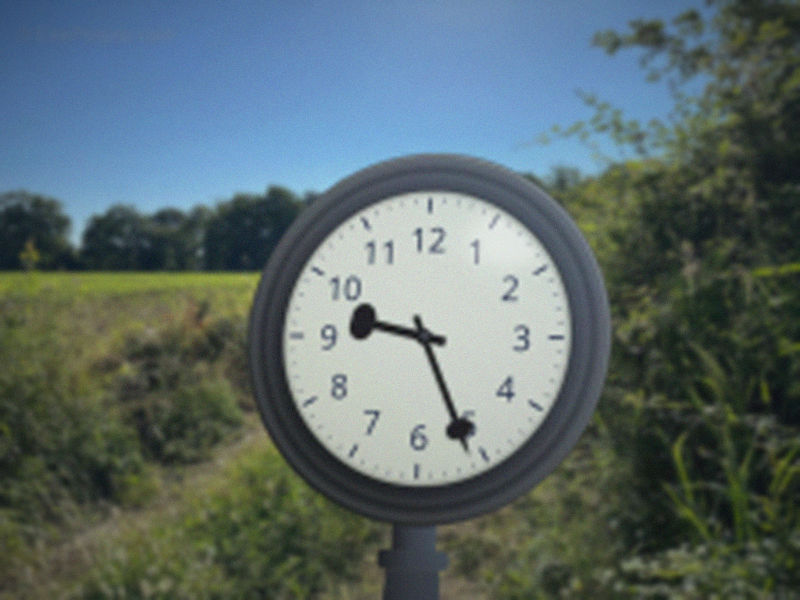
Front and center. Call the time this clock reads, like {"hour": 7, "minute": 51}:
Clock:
{"hour": 9, "minute": 26}
